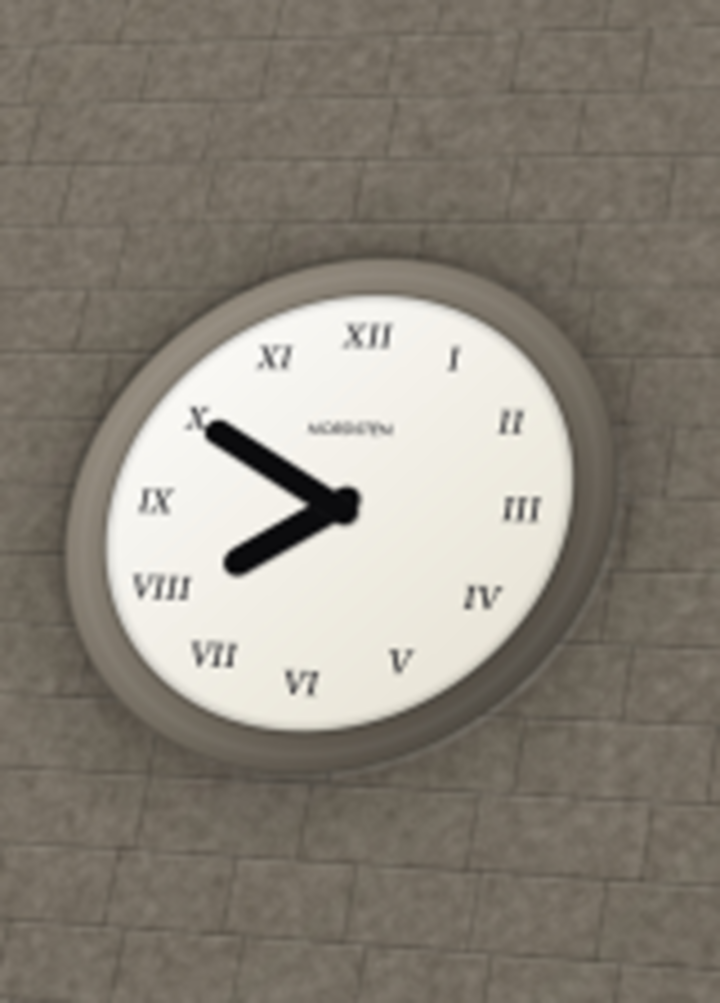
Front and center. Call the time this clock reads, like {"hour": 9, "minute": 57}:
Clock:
{"hour": 7, "minute": 50}
